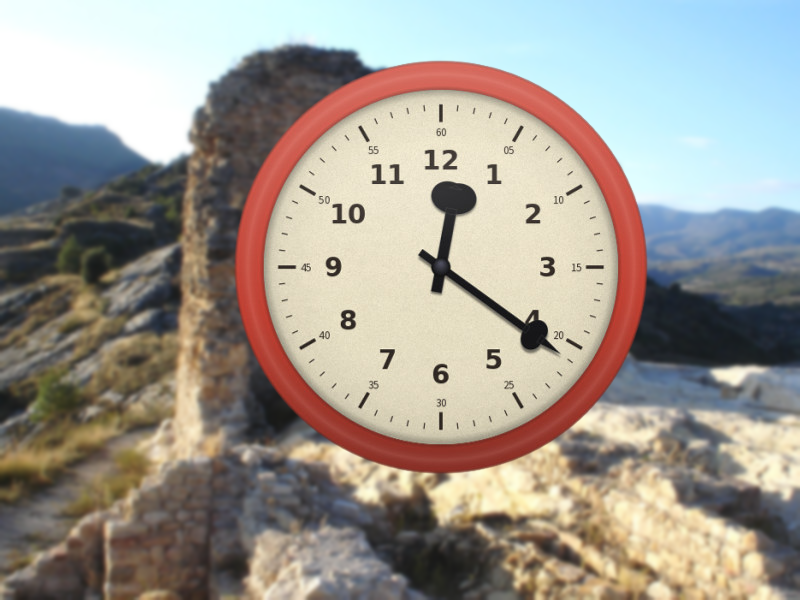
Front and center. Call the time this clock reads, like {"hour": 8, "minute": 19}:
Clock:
{"hour": 12, "minute": 21}
